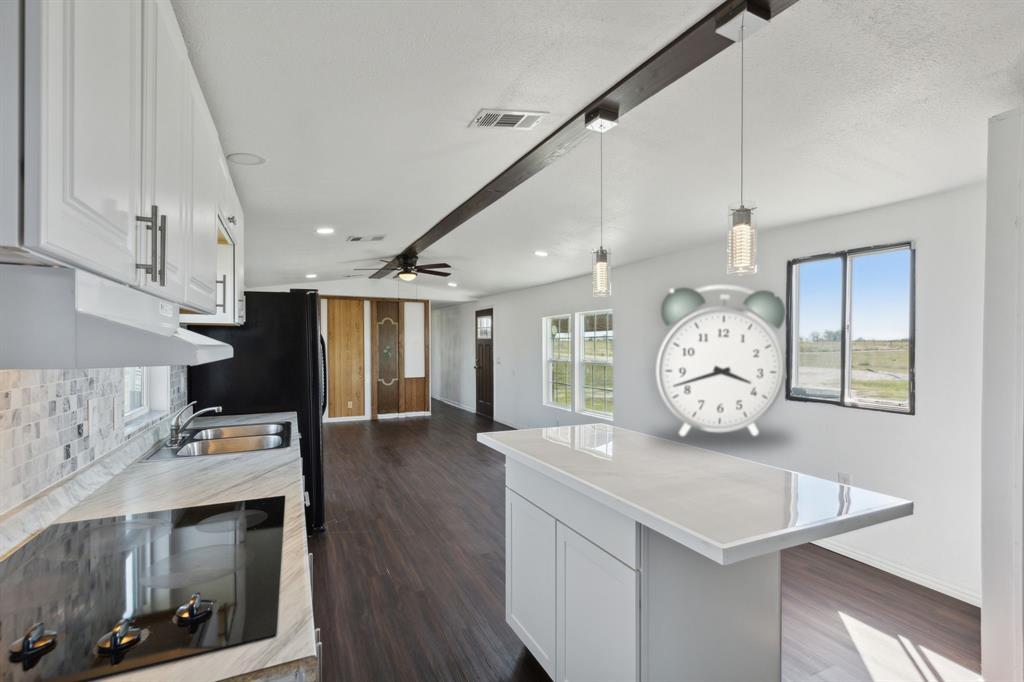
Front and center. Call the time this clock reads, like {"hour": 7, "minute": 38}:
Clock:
{"hour": 3, "minute": 42}
